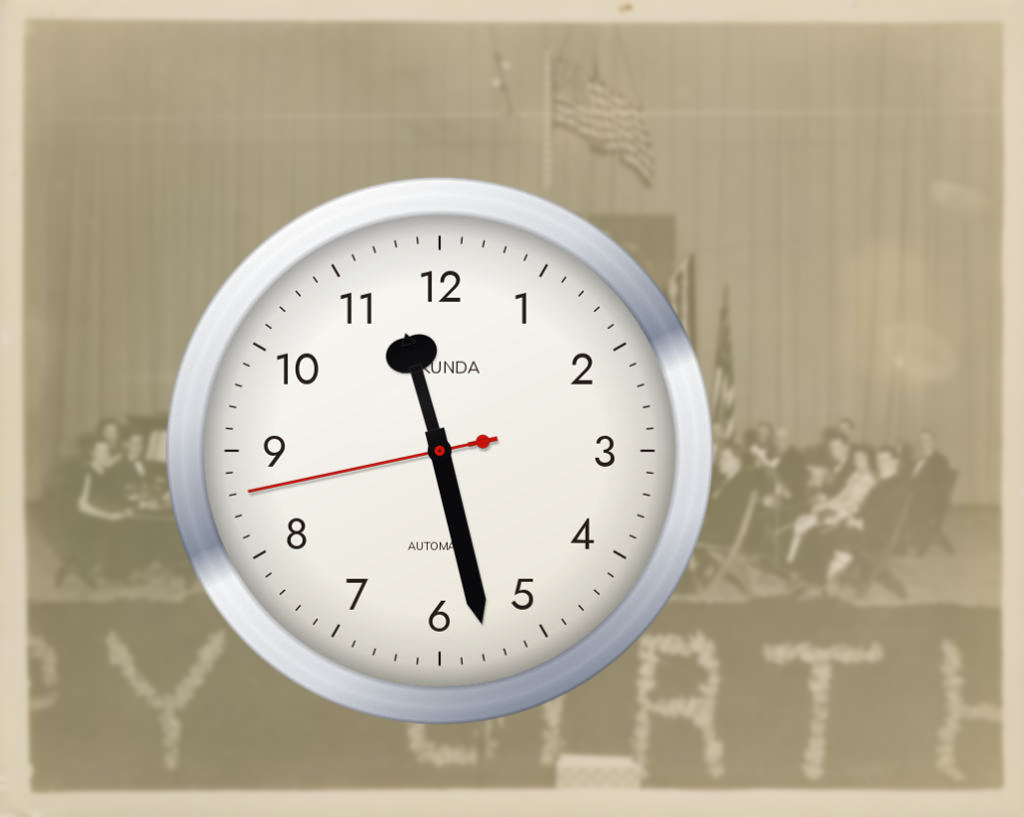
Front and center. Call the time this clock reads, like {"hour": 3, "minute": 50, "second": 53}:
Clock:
{"hour": 11, "minute": 27, "second": 43}
